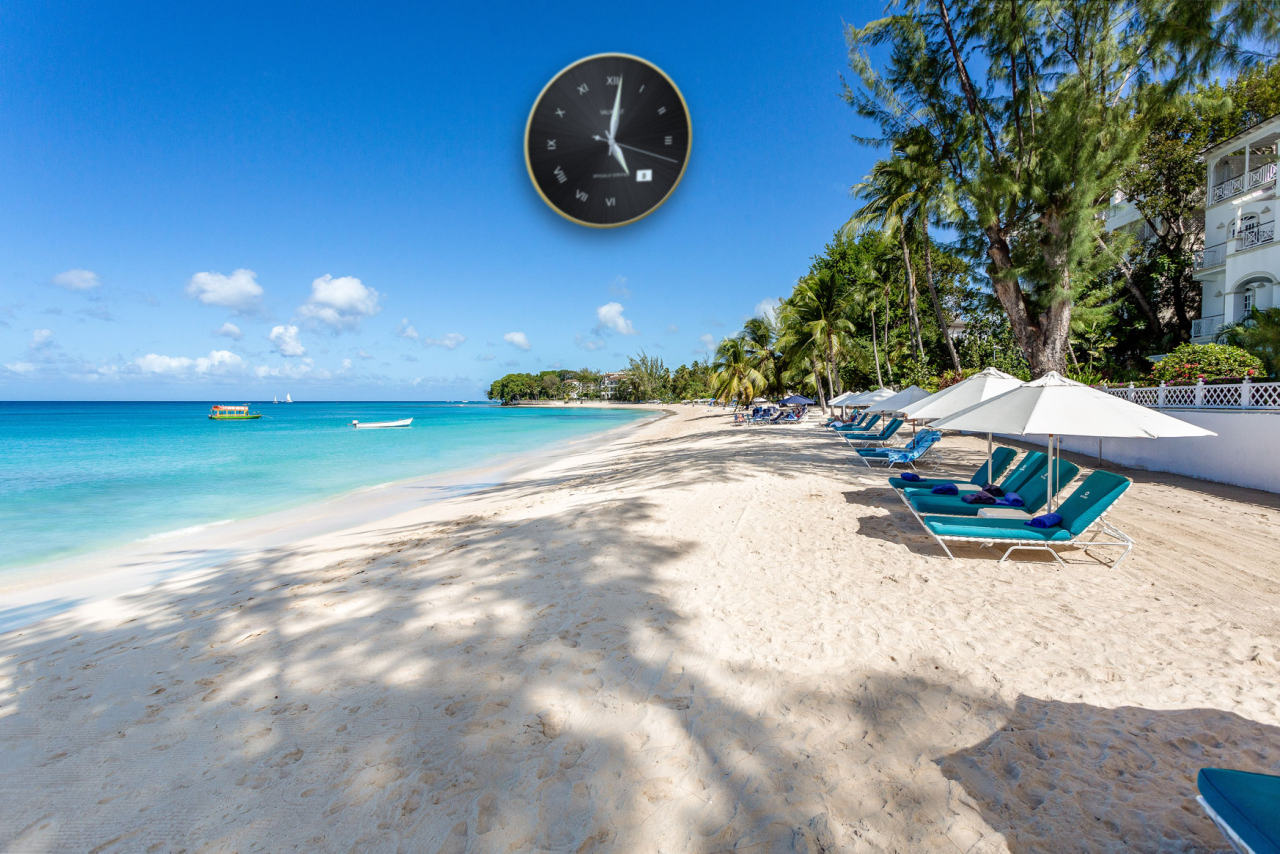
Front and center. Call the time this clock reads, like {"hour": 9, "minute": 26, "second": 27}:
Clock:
{"hour": 5, "minute": 1, "second": 18}
